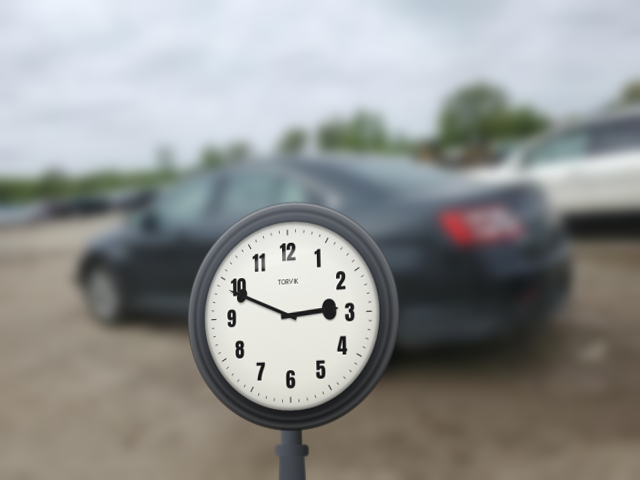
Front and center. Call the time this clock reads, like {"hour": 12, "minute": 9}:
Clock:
{"hour": 2, "minute": 49}
